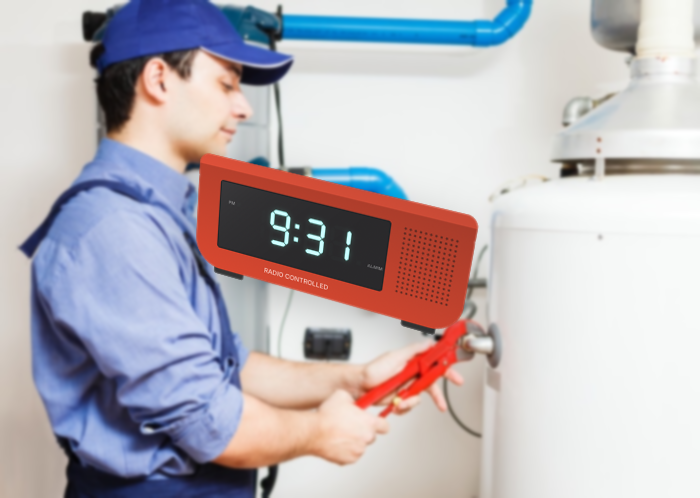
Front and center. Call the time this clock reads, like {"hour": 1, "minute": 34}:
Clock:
{"hour": 9, "minute": 31}
